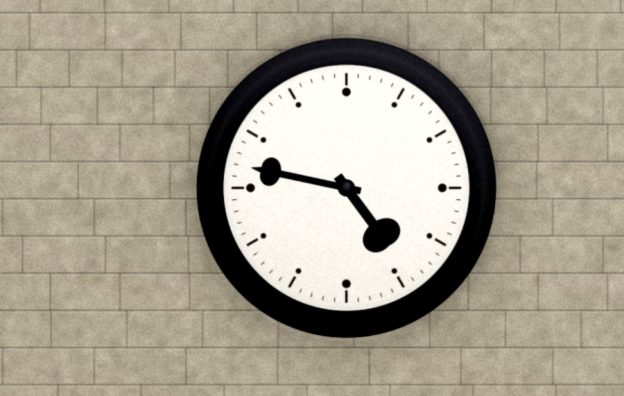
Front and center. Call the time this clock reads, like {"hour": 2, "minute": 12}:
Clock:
{"hour": 4, "minute": 47}
